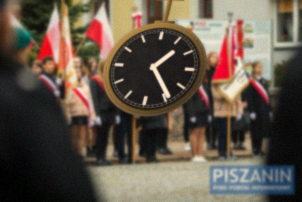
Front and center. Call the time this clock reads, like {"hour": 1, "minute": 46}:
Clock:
{"hour": 1, "minute": 24}
